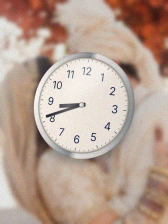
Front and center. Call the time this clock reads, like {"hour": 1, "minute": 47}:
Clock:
{"hour": 8, "minute": 41}
